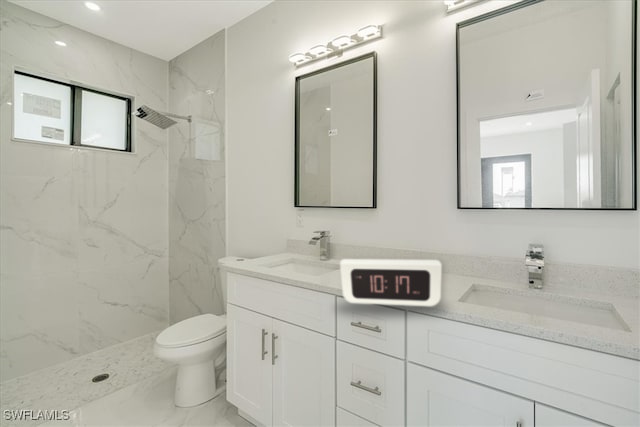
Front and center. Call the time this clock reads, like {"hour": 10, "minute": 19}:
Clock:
{"hour": 10, "minute": 17}
